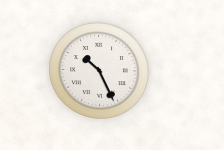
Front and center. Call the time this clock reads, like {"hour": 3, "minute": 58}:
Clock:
{"hour": 10, "minute": 26}
